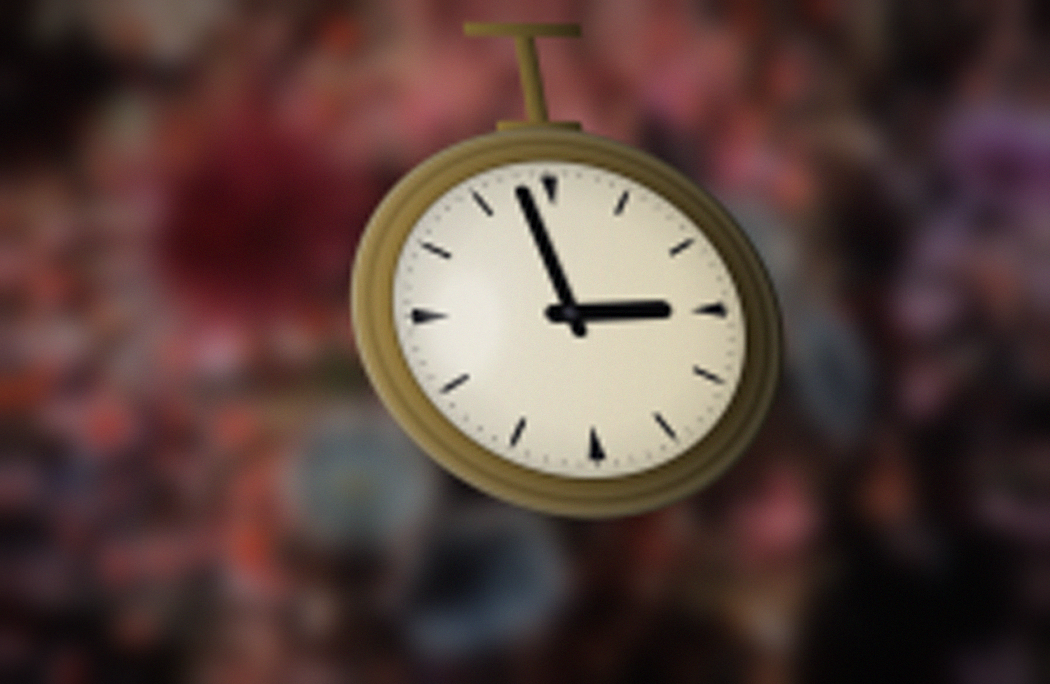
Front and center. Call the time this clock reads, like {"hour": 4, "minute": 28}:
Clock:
{"hour": 2, "minute": 58}
